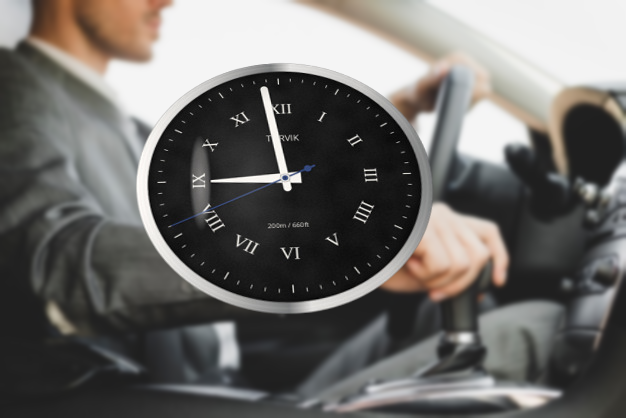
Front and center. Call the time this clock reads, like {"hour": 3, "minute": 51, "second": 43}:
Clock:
{"hour": 8, "minute": 58, "second": 41}
